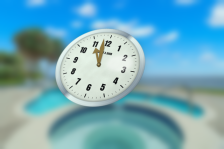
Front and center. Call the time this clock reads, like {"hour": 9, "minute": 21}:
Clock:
{"hour": 10, "minute": 58}
